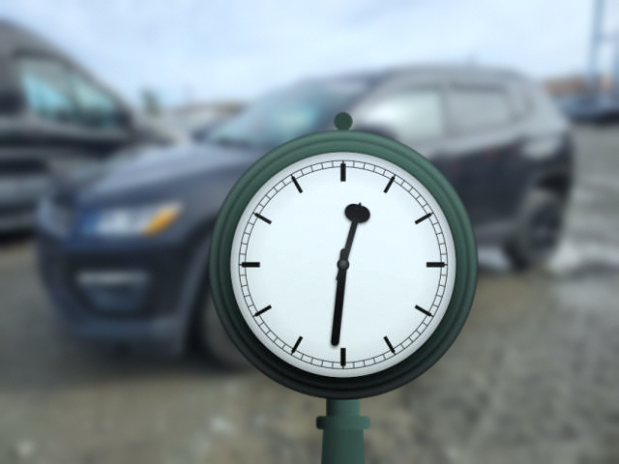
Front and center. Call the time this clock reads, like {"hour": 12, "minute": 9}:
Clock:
{"hour": 12, "minute": 31}
